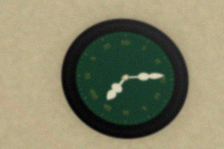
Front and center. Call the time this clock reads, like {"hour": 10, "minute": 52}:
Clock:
{"hour": 7, "minute": 14}
